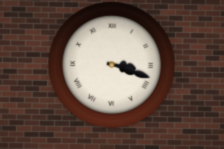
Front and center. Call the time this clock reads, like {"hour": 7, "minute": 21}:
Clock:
{"hour": 3, "minute": 18}
